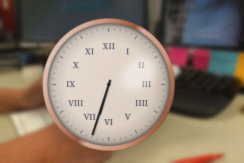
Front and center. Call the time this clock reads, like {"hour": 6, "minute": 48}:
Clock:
{"hour": 6, "minute": 33}
